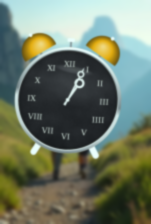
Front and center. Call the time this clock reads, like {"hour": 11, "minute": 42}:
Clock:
{"hour": 1, "minute": 4}
